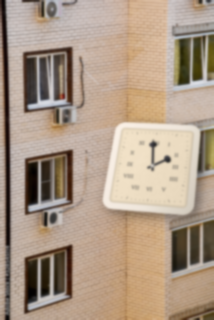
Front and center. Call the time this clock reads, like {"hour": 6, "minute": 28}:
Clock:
{"hour": 1, "minute": 59}
